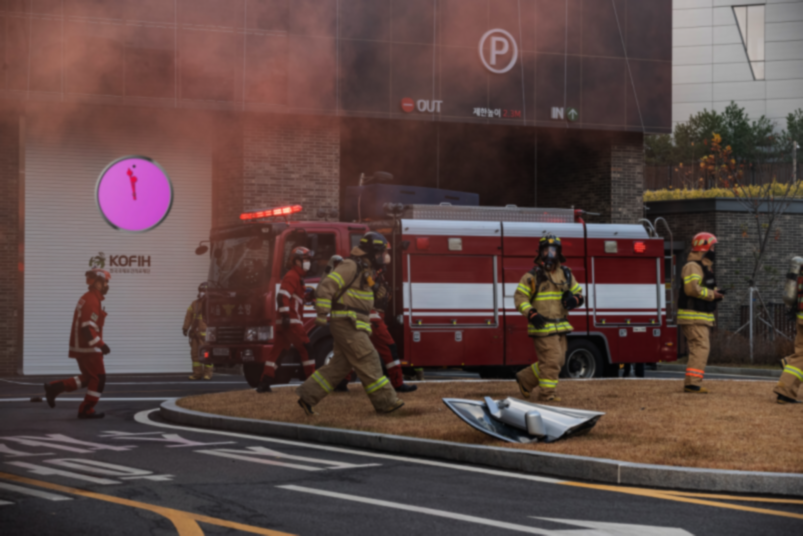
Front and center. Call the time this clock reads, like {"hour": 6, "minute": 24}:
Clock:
{"hour": 11, "minute": 58}
